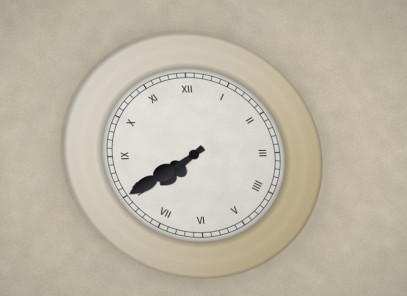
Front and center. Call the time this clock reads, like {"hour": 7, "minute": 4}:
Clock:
{"hour": 7, "minute": 40}
